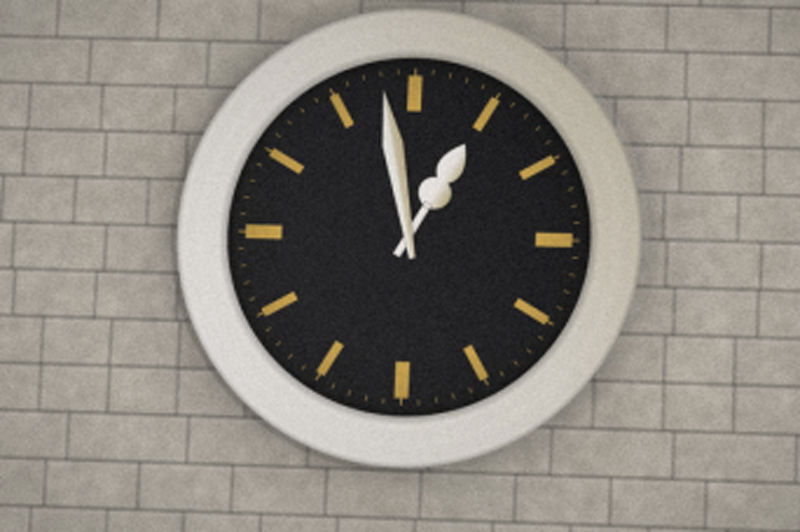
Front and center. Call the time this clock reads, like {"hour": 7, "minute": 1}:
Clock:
{"hour": 12, "minute": 58}
